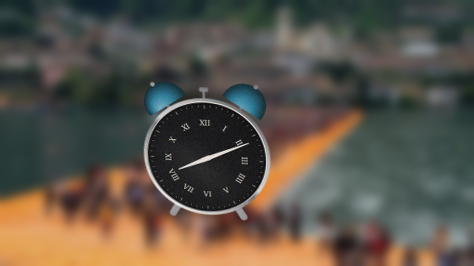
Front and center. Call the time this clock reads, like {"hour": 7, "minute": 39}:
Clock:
{"hour": 8, "minute": 11}
